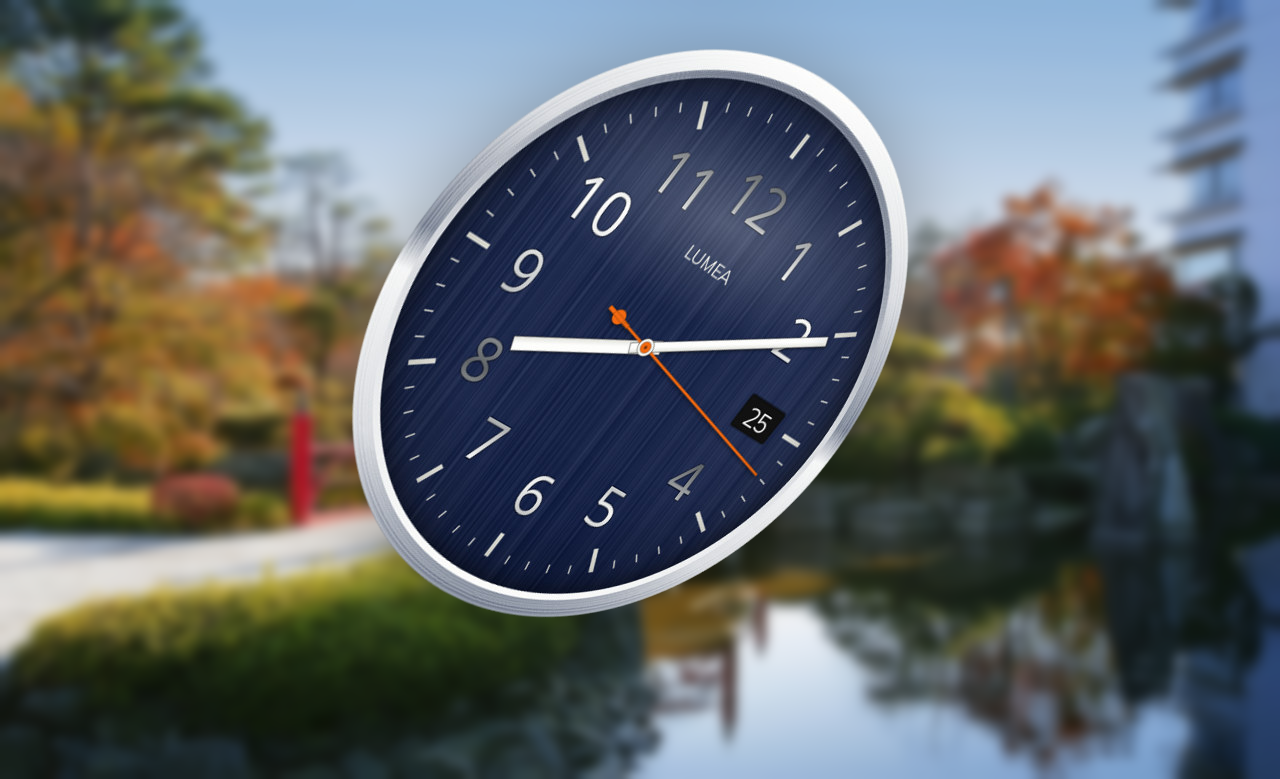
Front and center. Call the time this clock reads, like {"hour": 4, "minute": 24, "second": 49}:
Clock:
{"hour": 8, "minute": 10, "second": 17}
